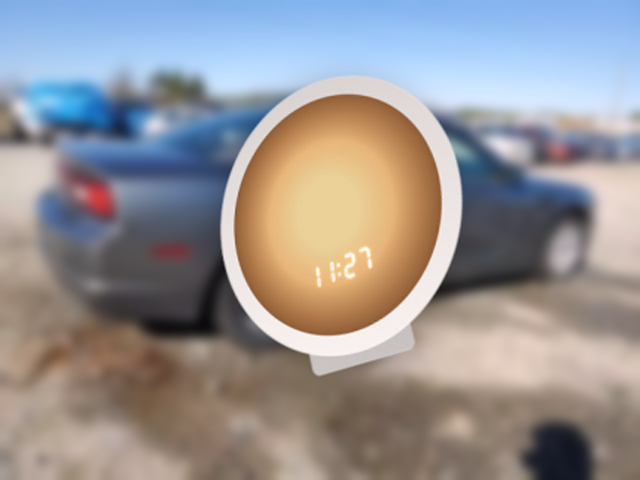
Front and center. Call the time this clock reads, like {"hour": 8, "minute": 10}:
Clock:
{"hour": 11, "minute": 27}
